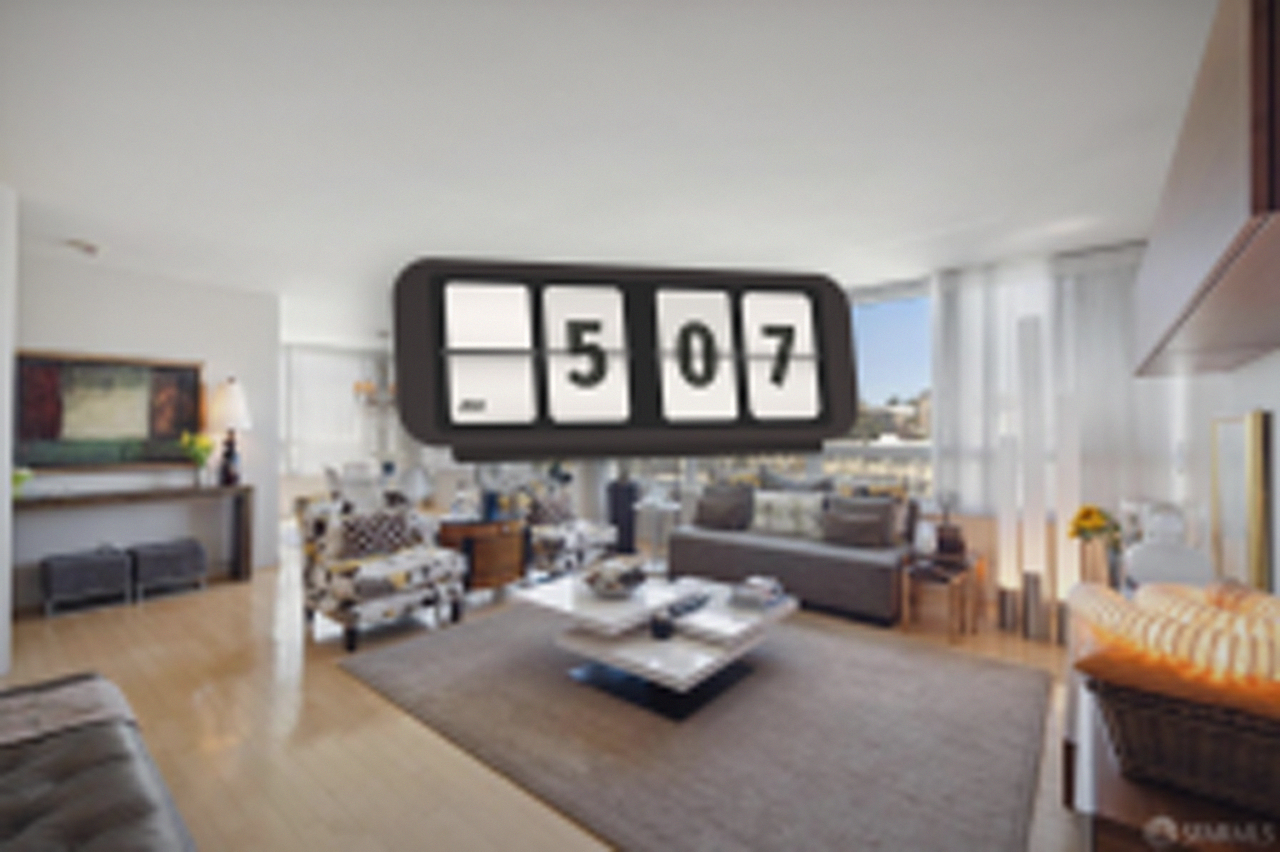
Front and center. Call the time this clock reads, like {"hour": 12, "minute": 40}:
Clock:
{"hour": 5, "minute": 7}
